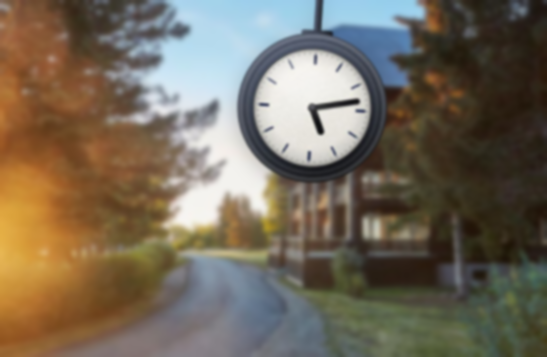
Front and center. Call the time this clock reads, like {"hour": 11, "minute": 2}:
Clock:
{"hour": 5, "minute": 13}
